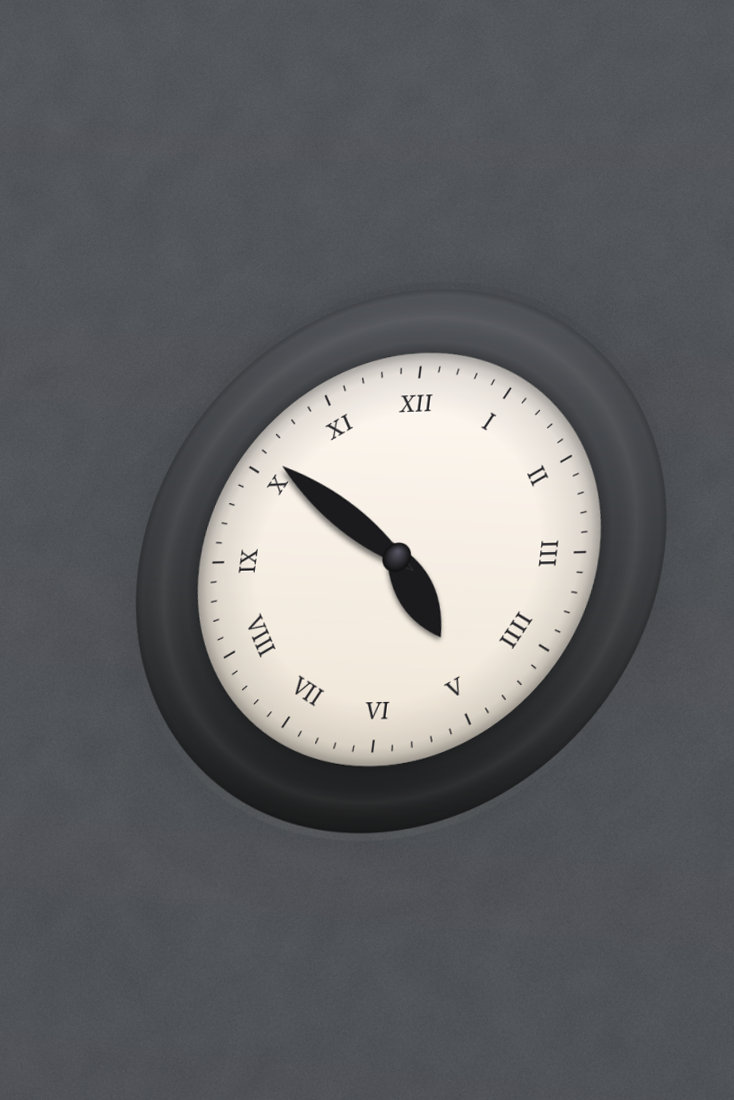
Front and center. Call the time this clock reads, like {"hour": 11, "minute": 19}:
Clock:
{"hour": 4, "minute": 51}
